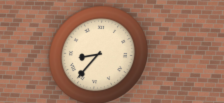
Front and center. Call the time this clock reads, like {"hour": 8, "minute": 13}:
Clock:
{"hour": 8, "minute": 36}
